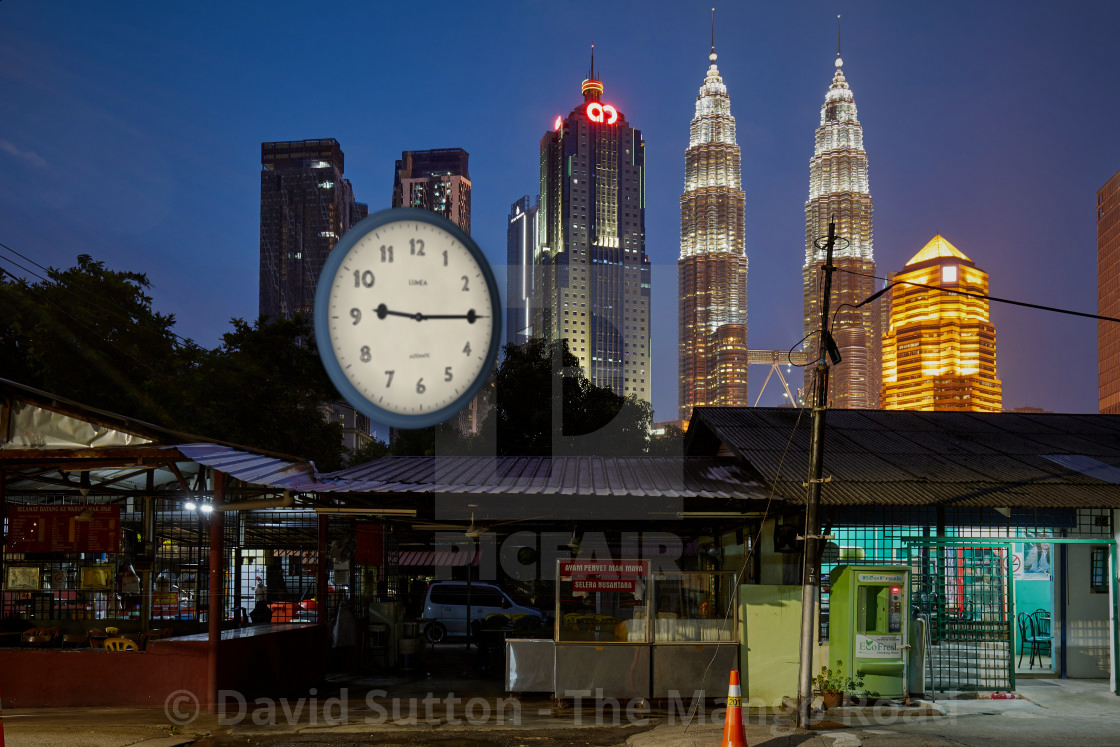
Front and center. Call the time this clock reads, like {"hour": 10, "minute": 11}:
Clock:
{"hour": 9, "minute": 15}
